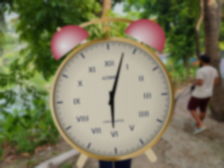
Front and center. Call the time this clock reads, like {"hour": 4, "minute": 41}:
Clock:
{"hour": 6, "minute": 3}
